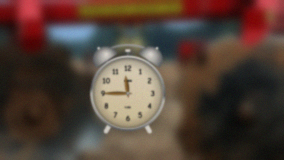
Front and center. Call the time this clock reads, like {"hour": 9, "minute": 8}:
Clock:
{"hour": 11, "minute": 45}
